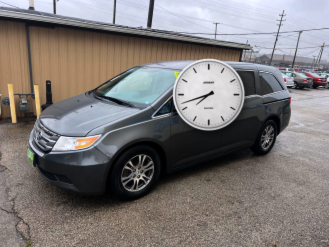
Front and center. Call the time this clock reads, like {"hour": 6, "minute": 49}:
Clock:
{"hour": 7, "minute": 42}
